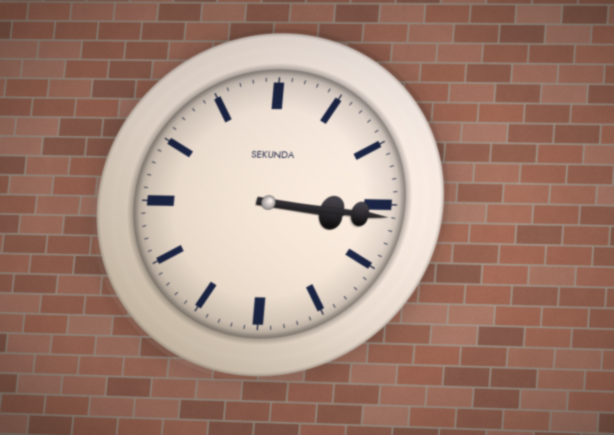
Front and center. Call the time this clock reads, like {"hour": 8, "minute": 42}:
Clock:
{"hour": 3, "minute": 16}
